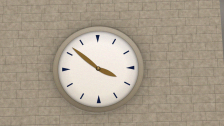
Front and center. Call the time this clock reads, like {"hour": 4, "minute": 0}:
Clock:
{"hour": 3, "minute": 52}
